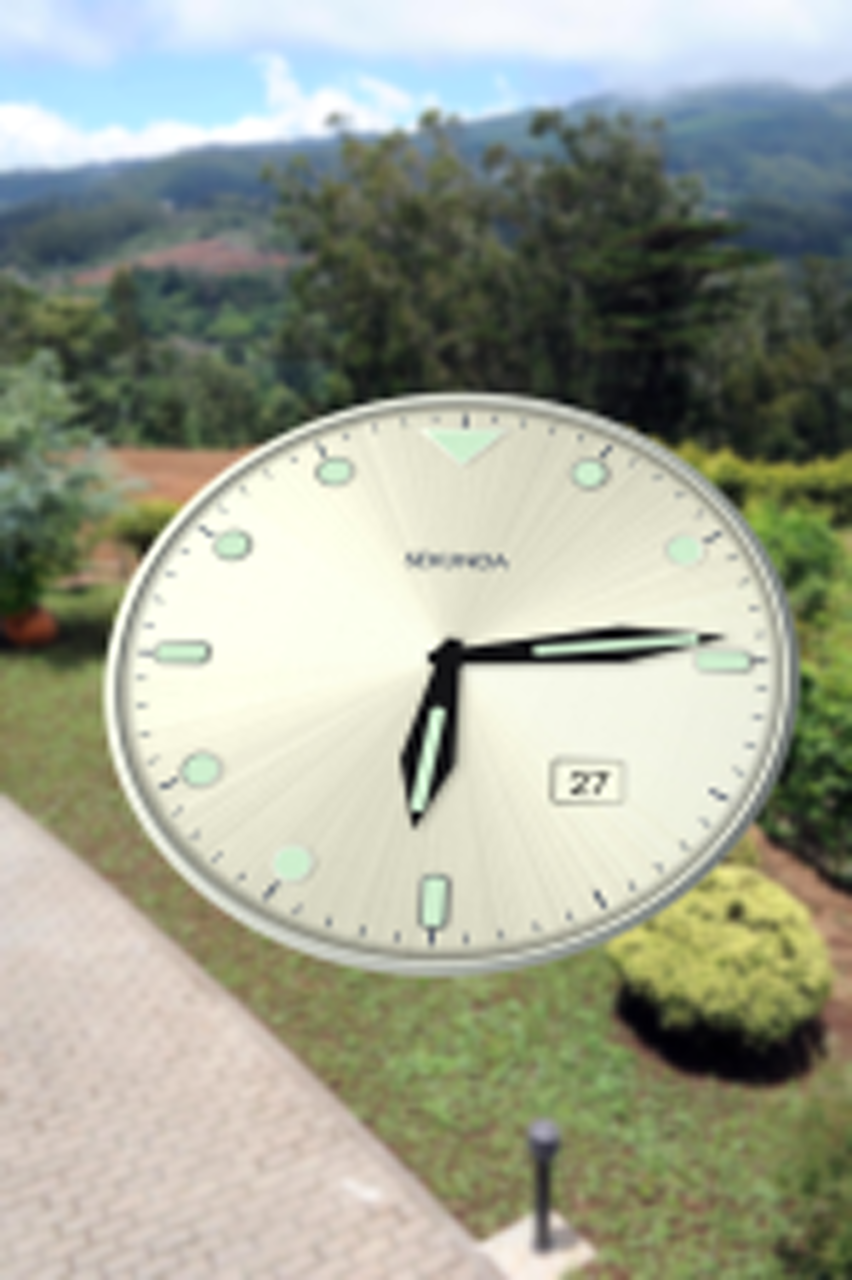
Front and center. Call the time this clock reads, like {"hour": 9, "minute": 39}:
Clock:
{"hour": 6, "minute": 14}
